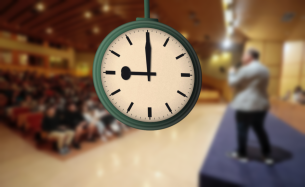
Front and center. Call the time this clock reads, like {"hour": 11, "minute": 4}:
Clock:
{"hour": 9, "minute": 0}
